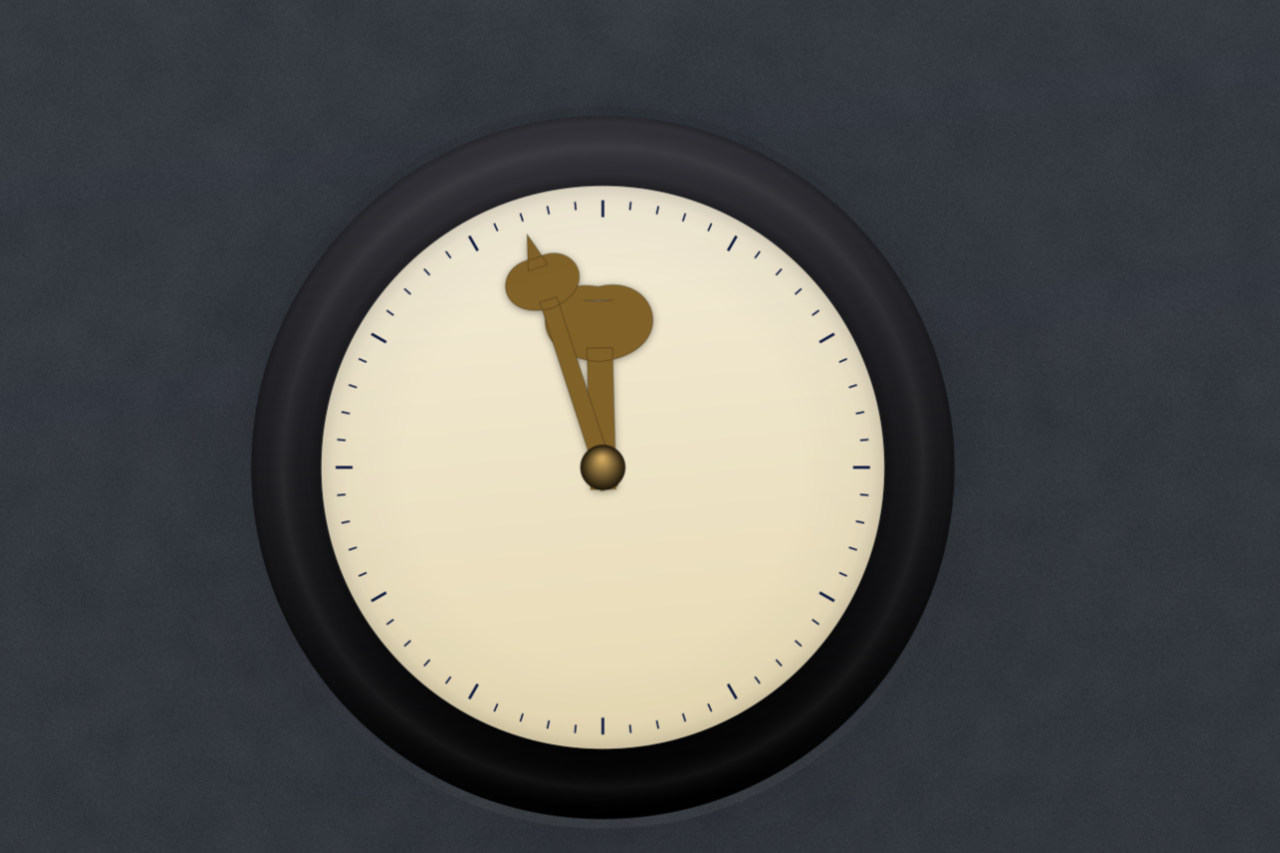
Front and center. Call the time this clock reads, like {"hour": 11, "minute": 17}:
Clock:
{"hour": 11, "minute": 57}
